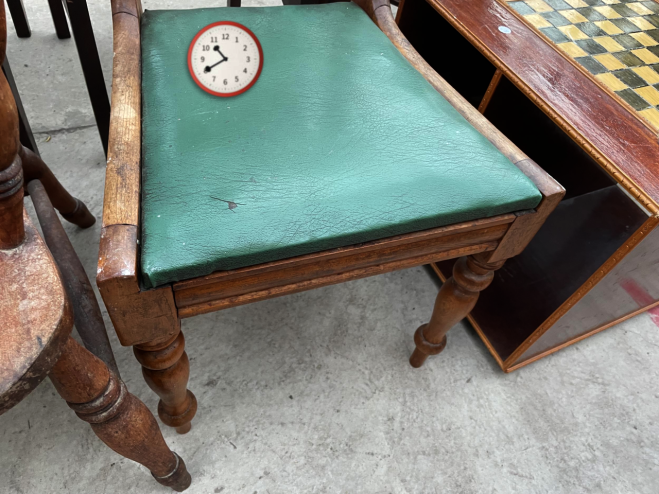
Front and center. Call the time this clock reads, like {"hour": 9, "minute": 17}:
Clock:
{"hour": 10, "minute": 40}
